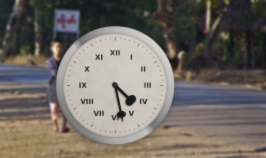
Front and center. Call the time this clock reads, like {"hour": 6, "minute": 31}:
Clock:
{"hour": 4, "minute": 28}
